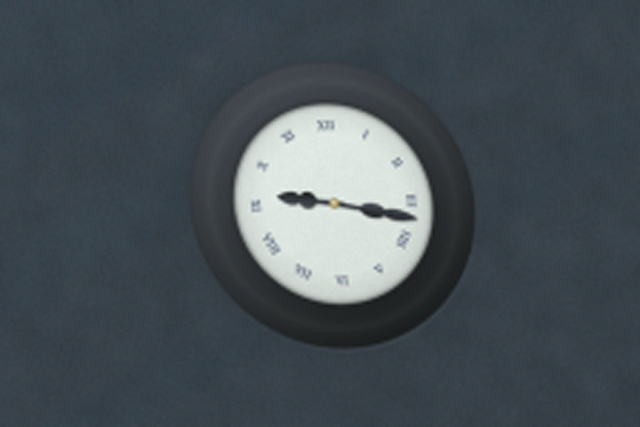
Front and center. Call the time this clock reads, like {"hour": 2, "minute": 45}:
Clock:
{"hour": 9, "minute": 17}
